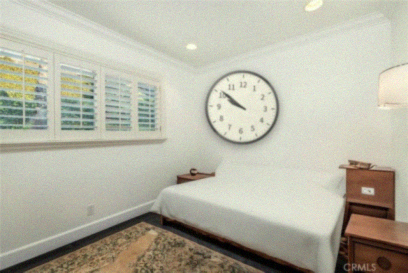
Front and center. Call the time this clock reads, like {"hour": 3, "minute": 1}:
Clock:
{"hour": 9, "minute": 51}
